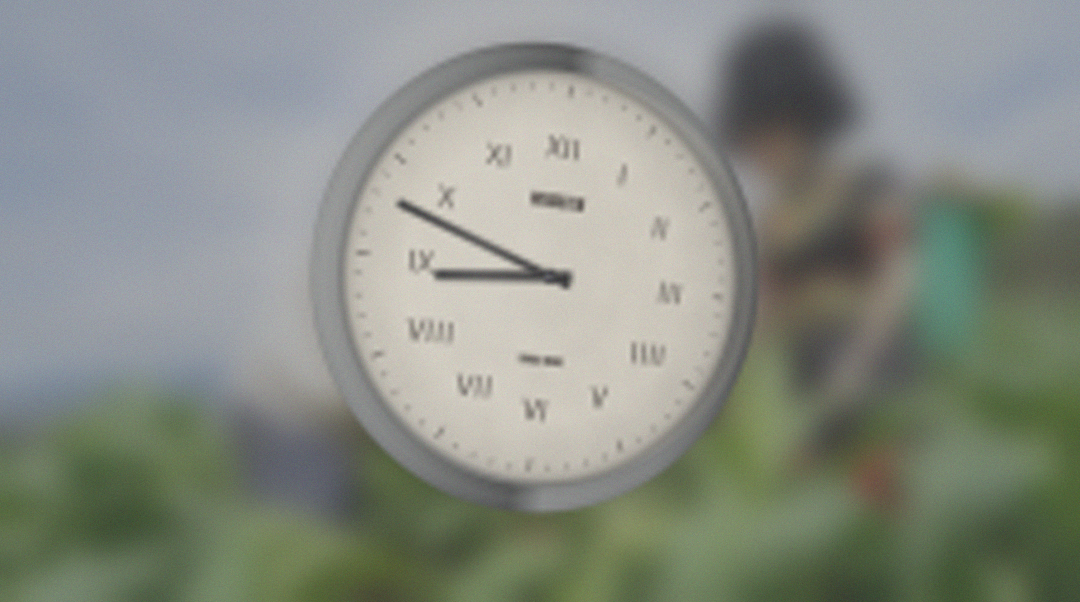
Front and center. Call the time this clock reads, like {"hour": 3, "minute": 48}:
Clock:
{"hour": 8, "minute": 48}
